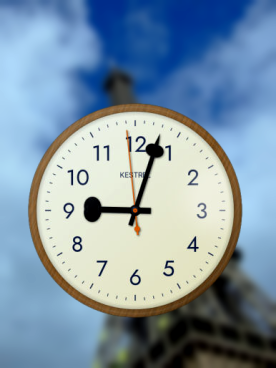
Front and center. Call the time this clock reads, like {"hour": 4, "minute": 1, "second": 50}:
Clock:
{"hour": 9, "minute": 2, "second": 59}
